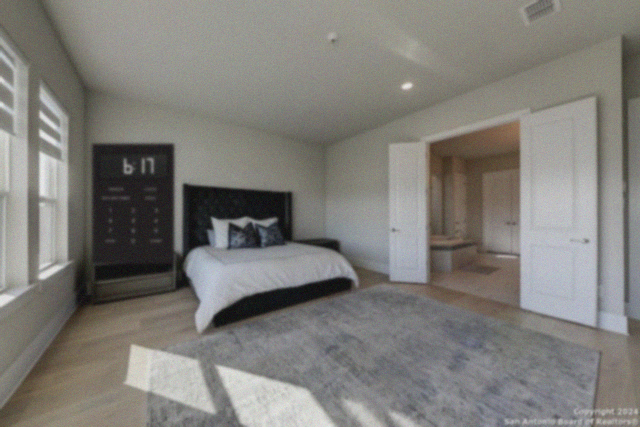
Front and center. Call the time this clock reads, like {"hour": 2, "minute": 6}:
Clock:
{"hour": 6, "minute": 17}
